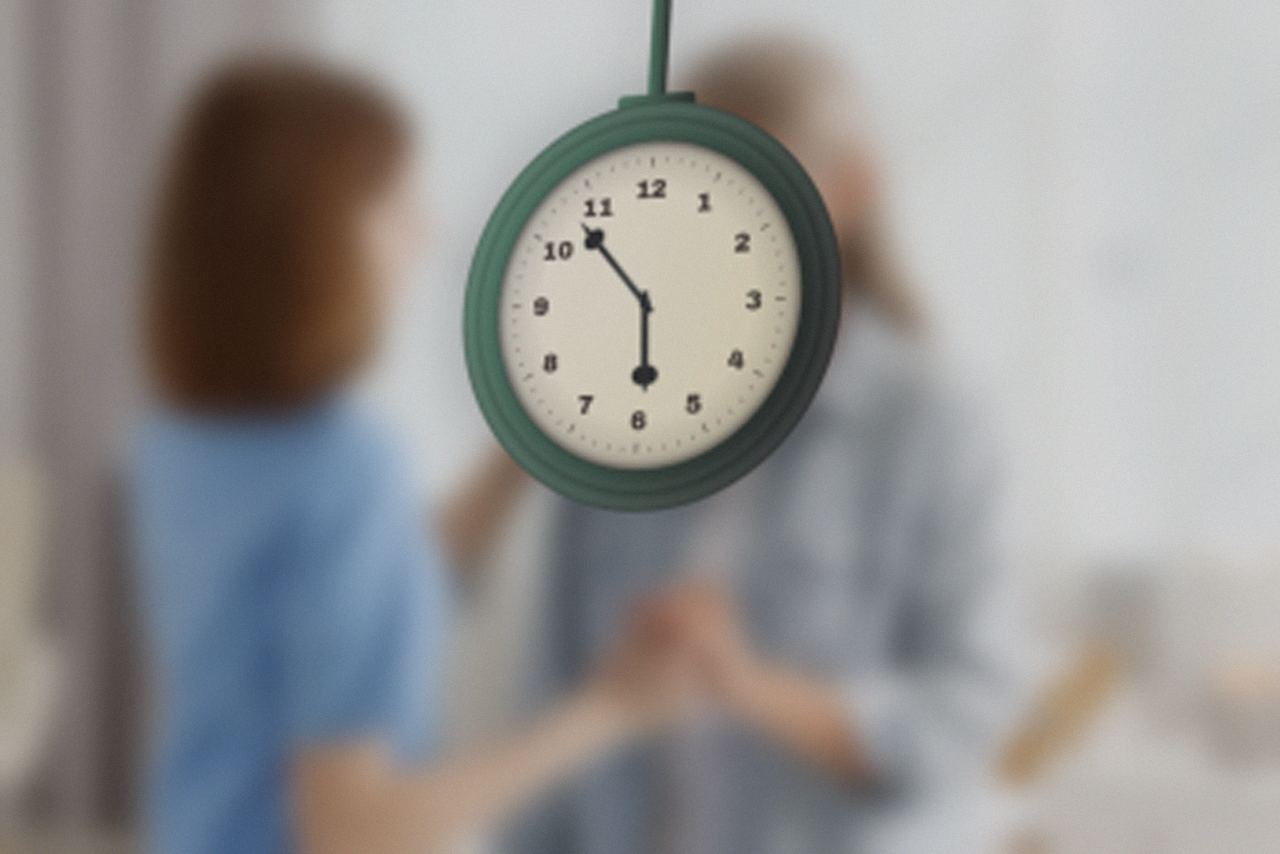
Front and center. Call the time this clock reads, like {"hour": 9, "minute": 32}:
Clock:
{"hour": 5, "minute": 53}
